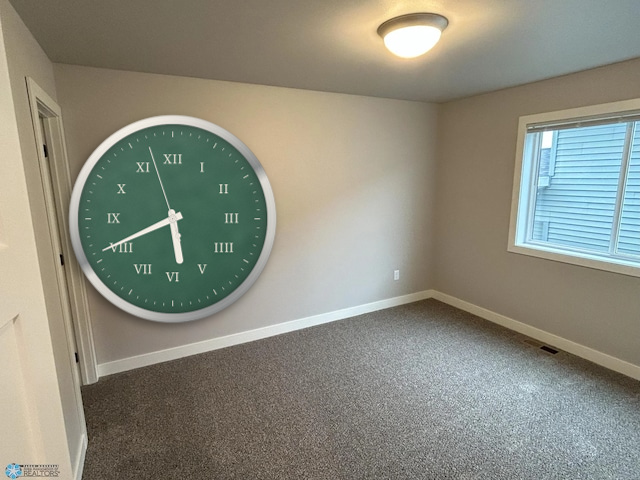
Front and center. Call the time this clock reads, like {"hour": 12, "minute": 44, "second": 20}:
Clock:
{"hour": 5, "minute": 40, "second": 57}
